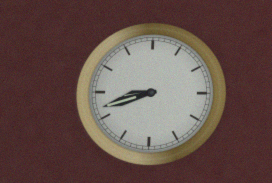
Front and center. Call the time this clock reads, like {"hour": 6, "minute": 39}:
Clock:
{"hour": 8, "minute": 42}
